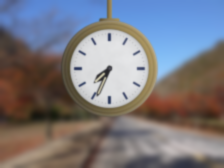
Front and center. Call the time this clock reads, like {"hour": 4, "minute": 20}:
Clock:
{"hour": 7, "minute": 34}
